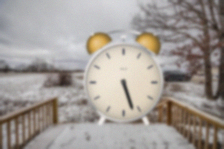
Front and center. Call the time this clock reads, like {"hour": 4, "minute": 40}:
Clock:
{"hour": 5, "minute": 27}
